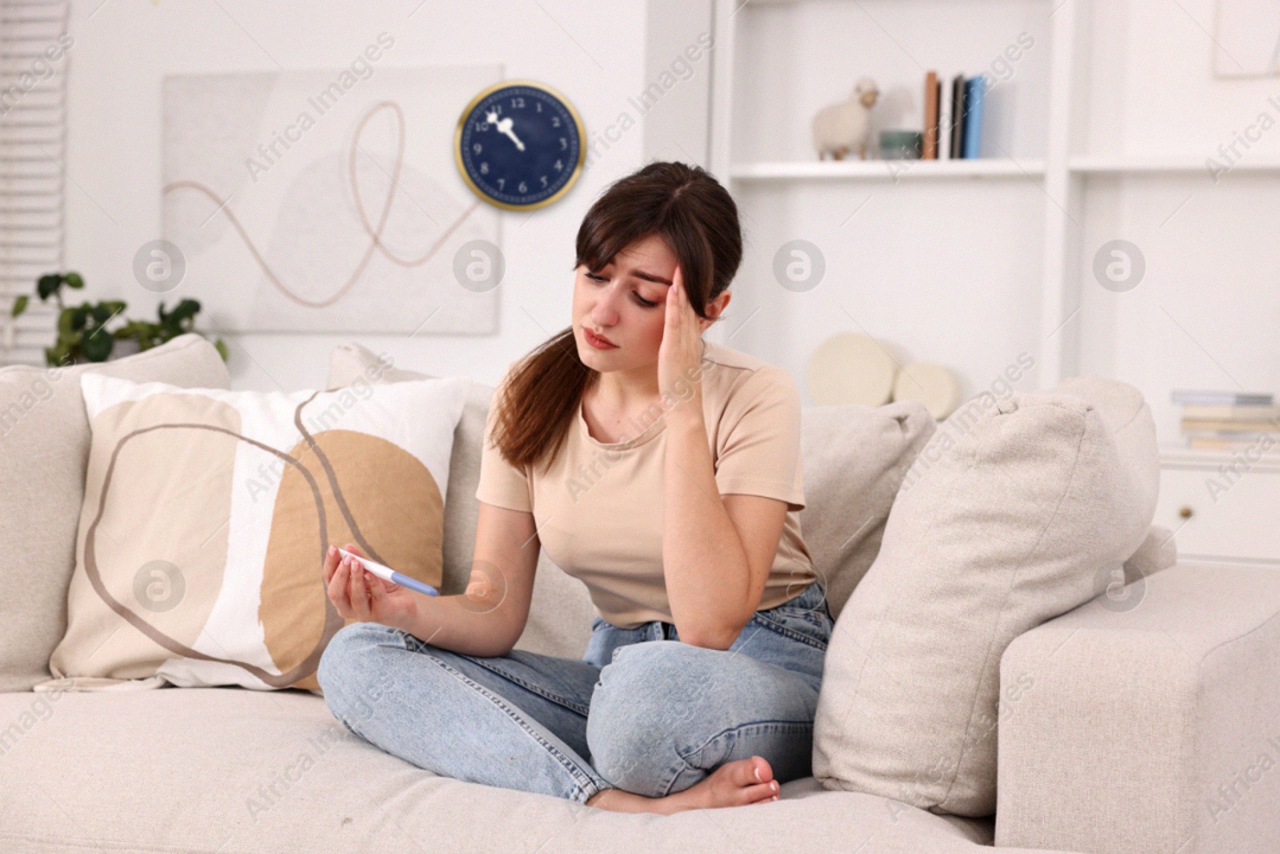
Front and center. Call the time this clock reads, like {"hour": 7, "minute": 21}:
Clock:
{"hour": 10, "minute": 53}
